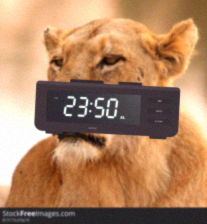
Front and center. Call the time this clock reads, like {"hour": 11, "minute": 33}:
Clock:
{"hour": 23, "minute": 50}
